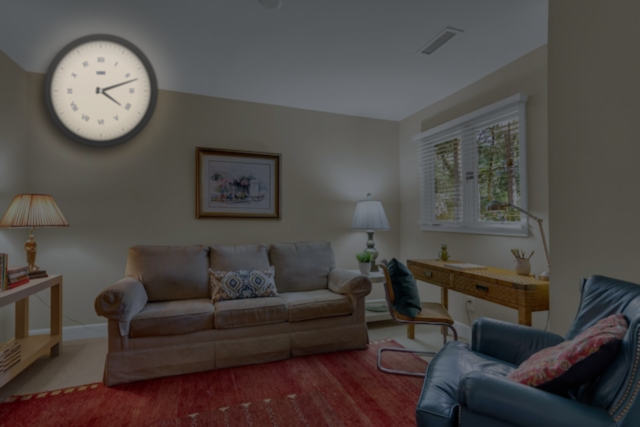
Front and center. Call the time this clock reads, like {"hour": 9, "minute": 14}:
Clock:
{"hour": 4, "minute": 12}
